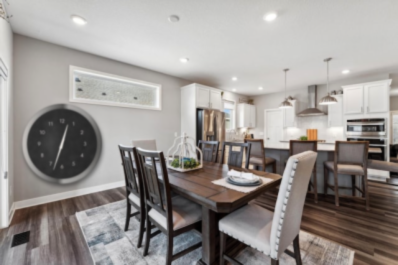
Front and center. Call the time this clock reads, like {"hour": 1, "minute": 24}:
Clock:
{"hour": 12, "minute": 33}
